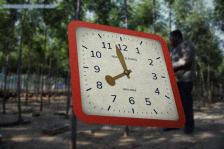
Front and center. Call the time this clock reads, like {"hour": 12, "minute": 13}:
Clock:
{"hour": 7, "minute": 58}
